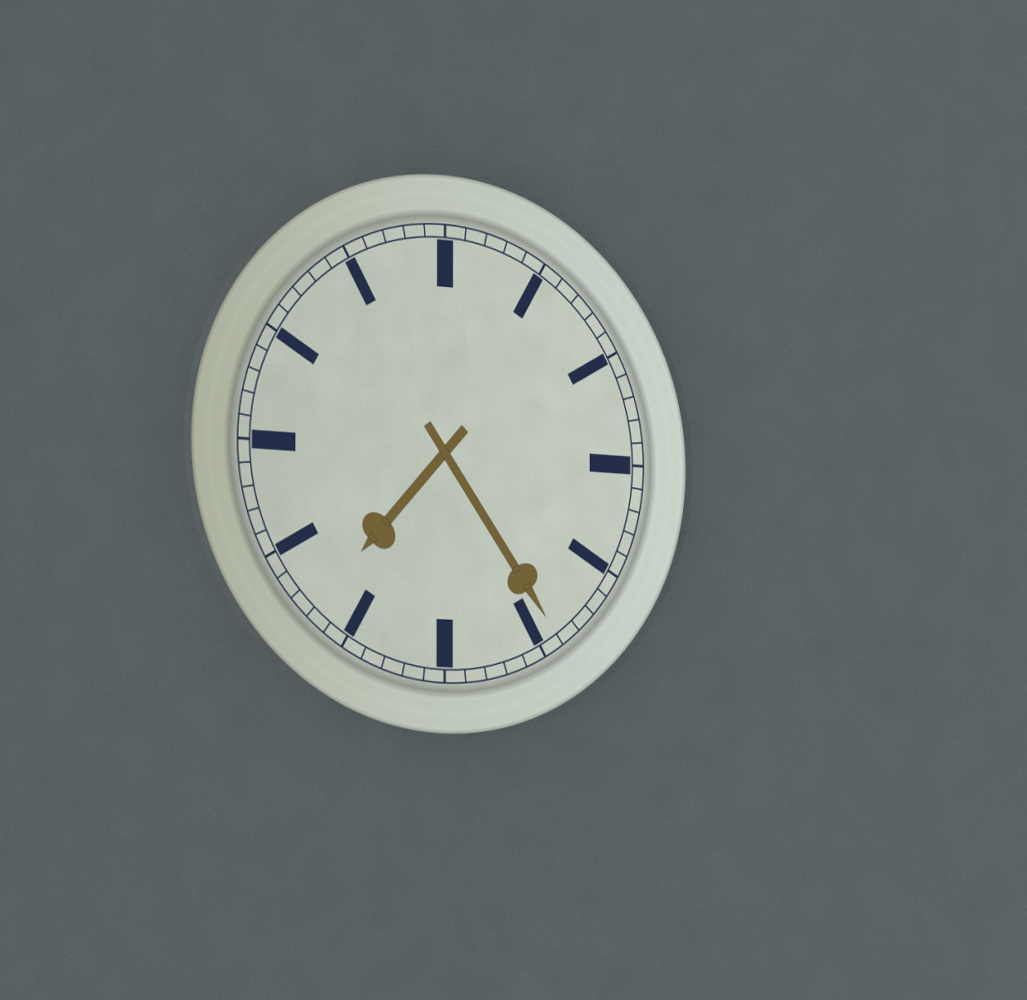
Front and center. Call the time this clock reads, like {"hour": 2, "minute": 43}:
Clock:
{"hour": 7, "minute": 24}
